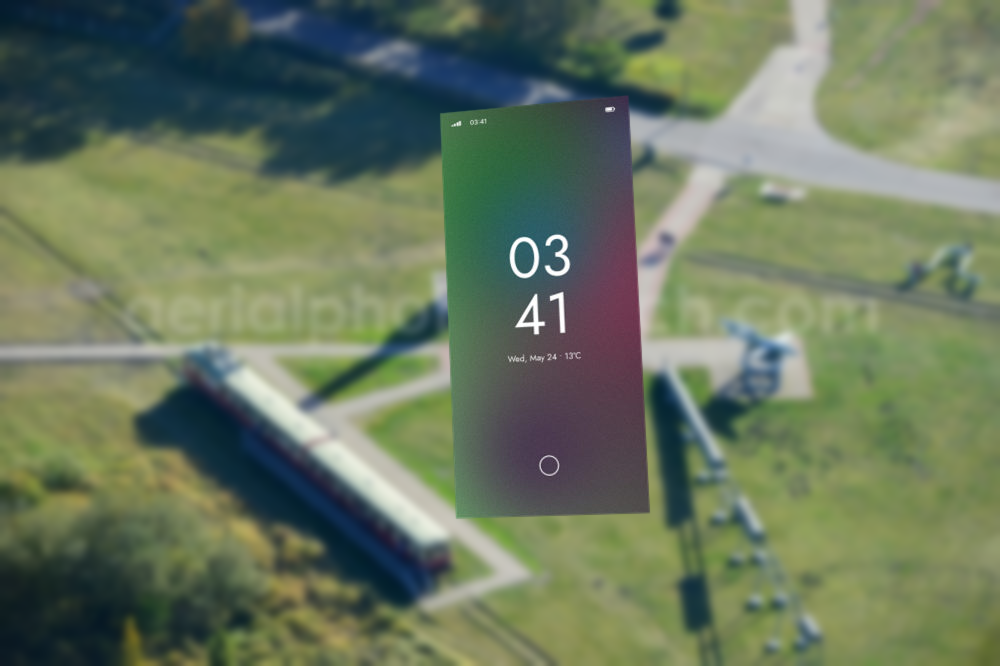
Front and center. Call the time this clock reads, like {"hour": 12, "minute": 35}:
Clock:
{"hour": 3, "minute": 41}
